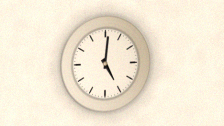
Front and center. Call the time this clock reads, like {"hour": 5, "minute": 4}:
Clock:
{"hour": 5, "minute": 1}
